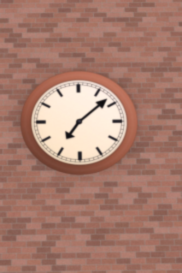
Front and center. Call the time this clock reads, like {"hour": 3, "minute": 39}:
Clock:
{"hour": 7, "minute": 8}
